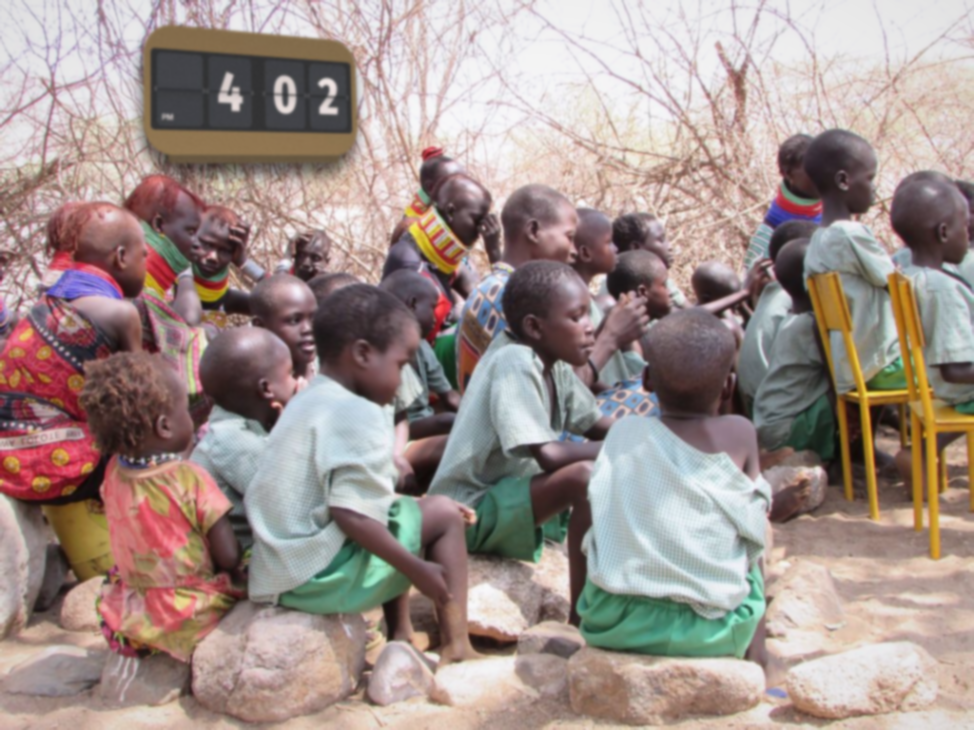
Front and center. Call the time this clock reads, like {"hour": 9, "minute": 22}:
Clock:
{"hour": 4, "minute": 2}
